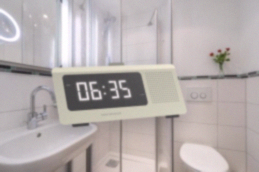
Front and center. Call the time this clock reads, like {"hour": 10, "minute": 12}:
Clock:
{"hour": 6, "minute": 35}
